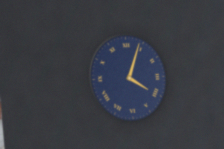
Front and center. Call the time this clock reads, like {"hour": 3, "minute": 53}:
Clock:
{"hour": 4, "minute": 4}
